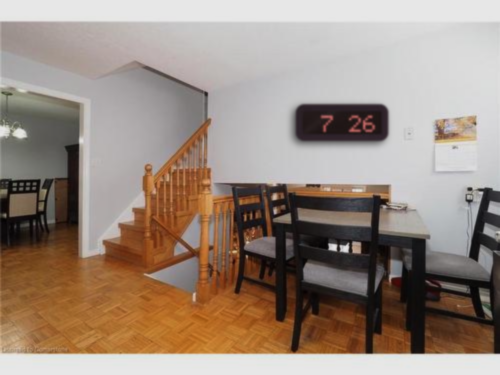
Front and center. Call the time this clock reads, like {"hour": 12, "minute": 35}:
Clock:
{"hour": 7, "minute": 26}
